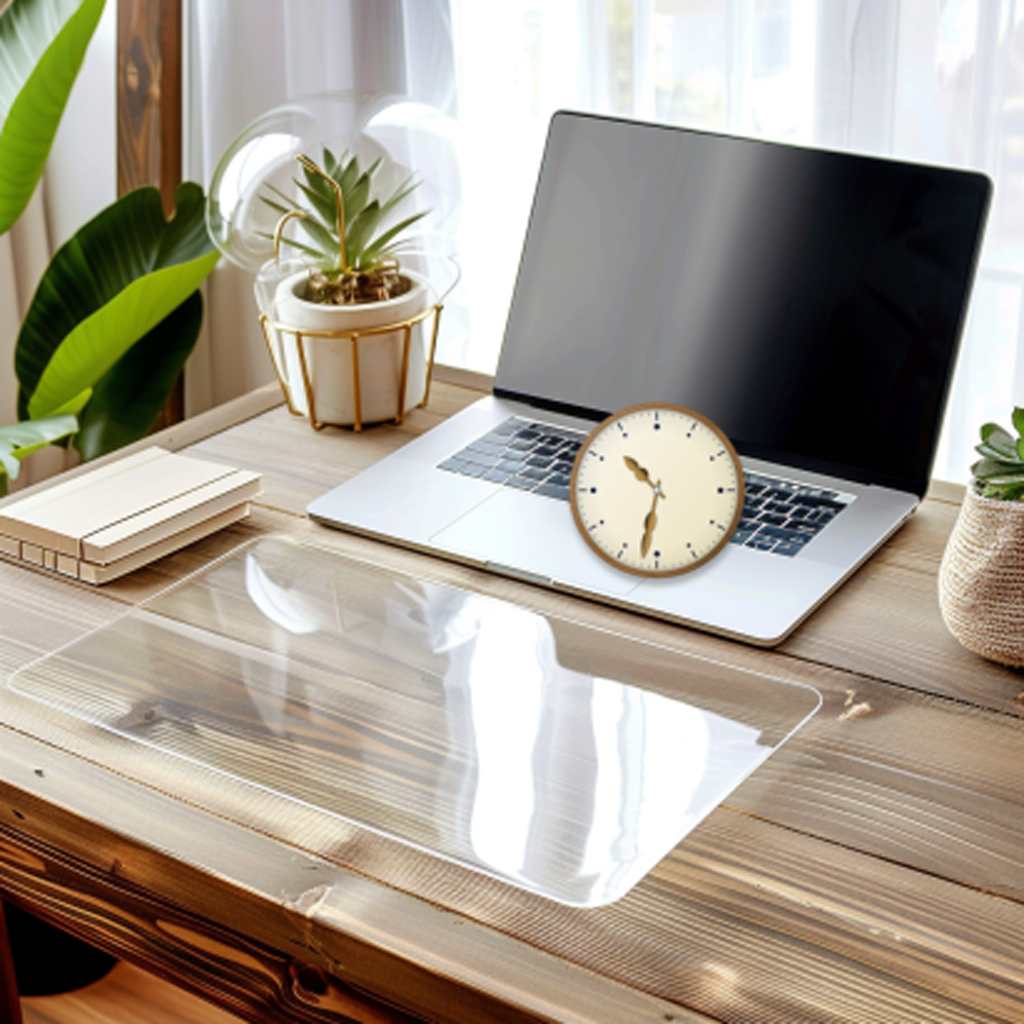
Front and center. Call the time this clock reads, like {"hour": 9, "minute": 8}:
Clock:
{"hour": 10, "minute": 32}
